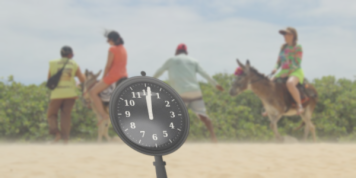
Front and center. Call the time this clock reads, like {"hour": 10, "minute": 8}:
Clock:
{"hour": 12, "minute": 1}
